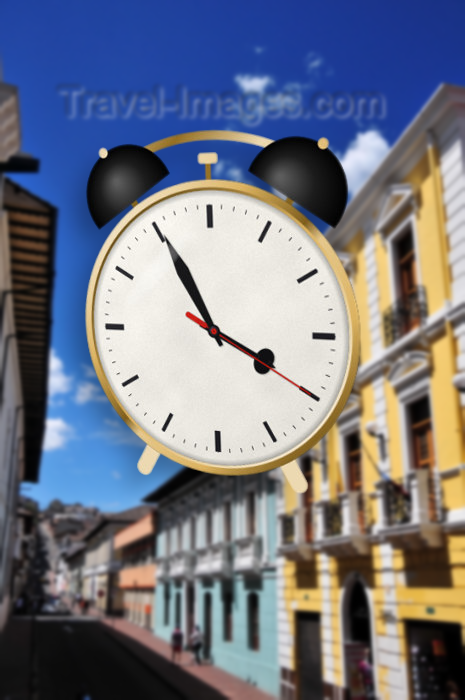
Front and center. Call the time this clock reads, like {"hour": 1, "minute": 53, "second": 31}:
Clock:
{"hour": 3, "minute": 55, "second": 20}
